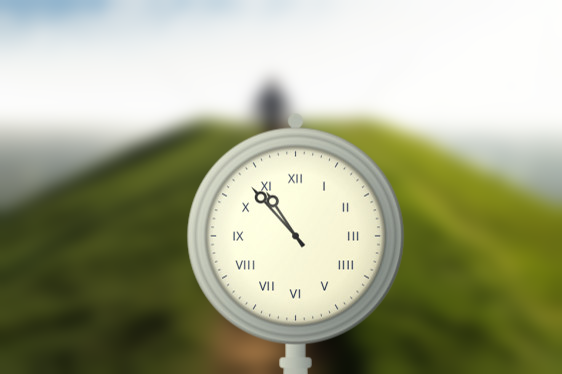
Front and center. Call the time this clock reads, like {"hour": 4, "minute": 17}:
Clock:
{"hour": 10, "minute": 53}
